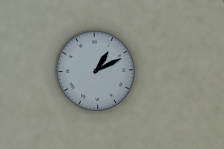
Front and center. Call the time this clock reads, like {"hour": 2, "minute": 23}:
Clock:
{"hour": 1, "minute": 11}
